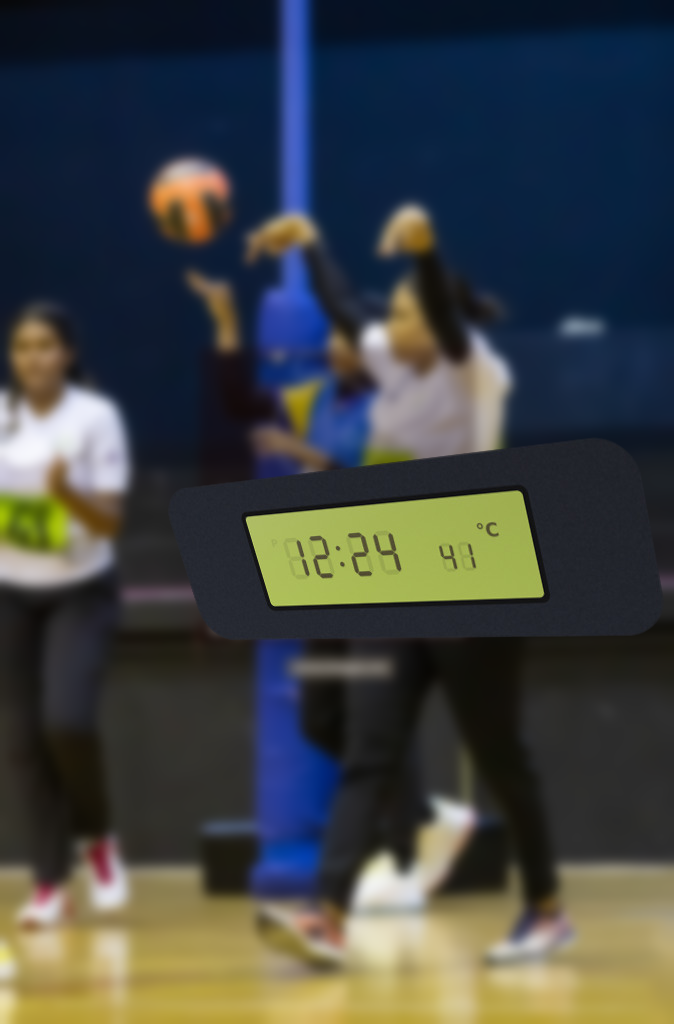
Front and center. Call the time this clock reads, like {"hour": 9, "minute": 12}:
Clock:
{"hour": 12, "minute": 24}
